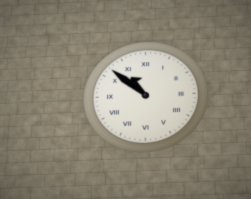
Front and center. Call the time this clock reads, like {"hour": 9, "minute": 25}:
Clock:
{"hour": 10, "minute": 52}
